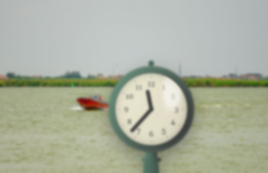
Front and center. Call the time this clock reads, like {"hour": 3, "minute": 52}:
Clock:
{"hour": 11, "minute": 37}
